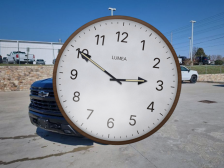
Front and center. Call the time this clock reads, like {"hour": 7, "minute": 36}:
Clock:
{"hour": 2, "minute": 50}
